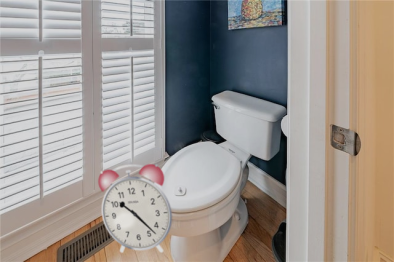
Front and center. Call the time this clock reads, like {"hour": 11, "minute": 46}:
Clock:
{"hour": 10, "minute": 23}
